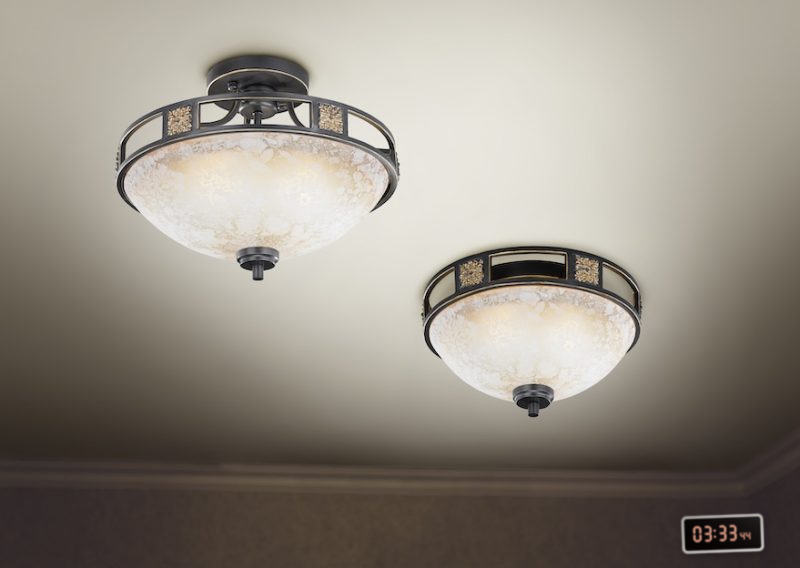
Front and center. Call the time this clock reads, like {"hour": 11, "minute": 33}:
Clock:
{"hour": 3, "minute": 33}
